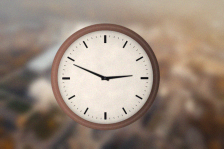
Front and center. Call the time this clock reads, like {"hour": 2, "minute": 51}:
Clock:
{"hour": 2, "minute": 49}
